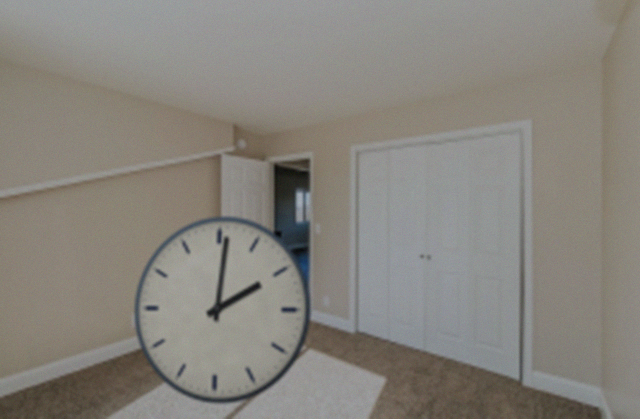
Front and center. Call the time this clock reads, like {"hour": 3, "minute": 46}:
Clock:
{"hour": 2, "minute": 1}
